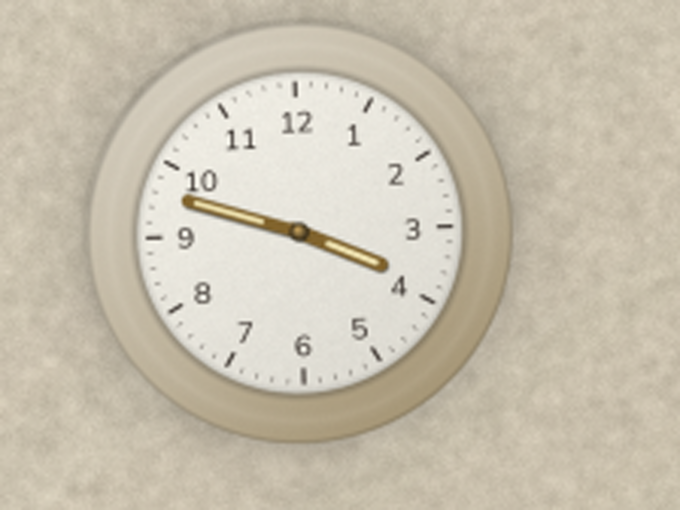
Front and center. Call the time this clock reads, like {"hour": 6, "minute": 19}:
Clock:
{"hour": 3, "minute": 48}
